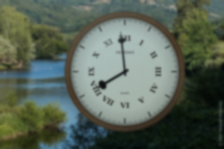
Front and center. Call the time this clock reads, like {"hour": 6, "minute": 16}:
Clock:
{"hour": 7, "minute": 59}
